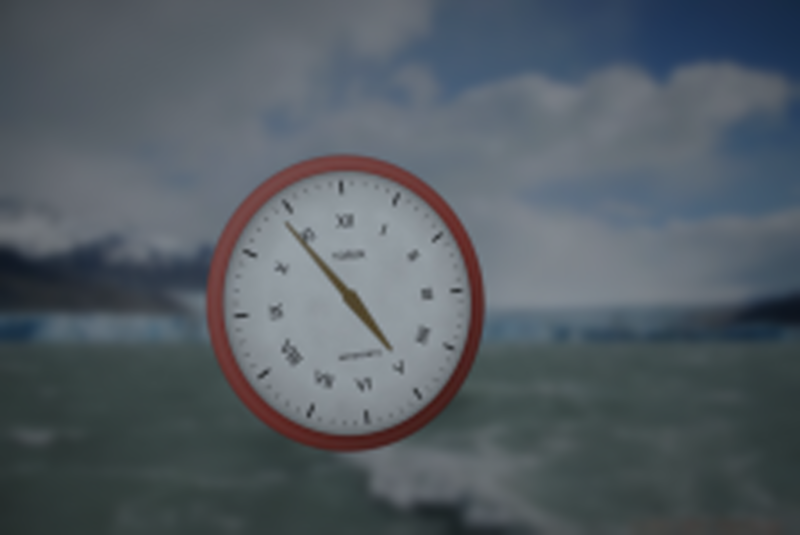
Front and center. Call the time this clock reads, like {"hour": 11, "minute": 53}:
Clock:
{"hour": 4, "minute": 54}
